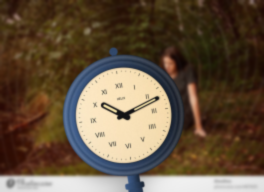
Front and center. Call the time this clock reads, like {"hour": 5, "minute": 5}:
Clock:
{"hour": 10, "minute": 12}
